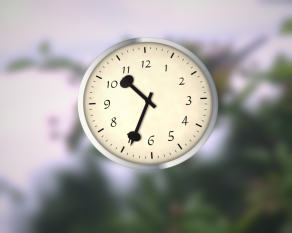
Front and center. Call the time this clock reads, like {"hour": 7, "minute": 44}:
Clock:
{"hour": 10, "minute": 34}
